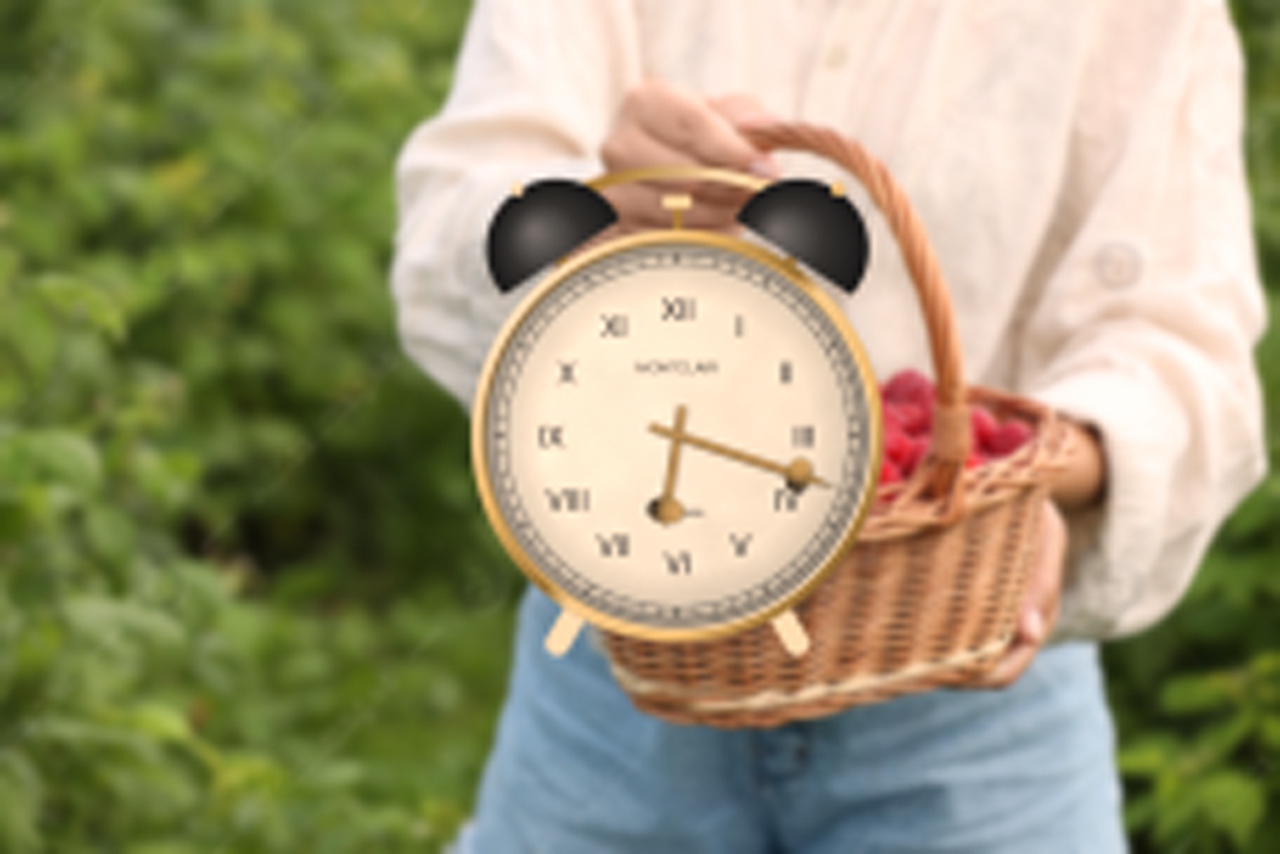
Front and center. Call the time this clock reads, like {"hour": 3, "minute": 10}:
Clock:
{"hour": 6, "minute": 18}
